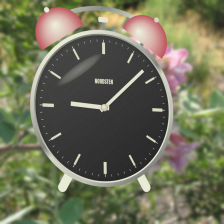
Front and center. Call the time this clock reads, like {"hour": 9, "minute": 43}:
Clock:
{"hour": 9, "minute": 8}
